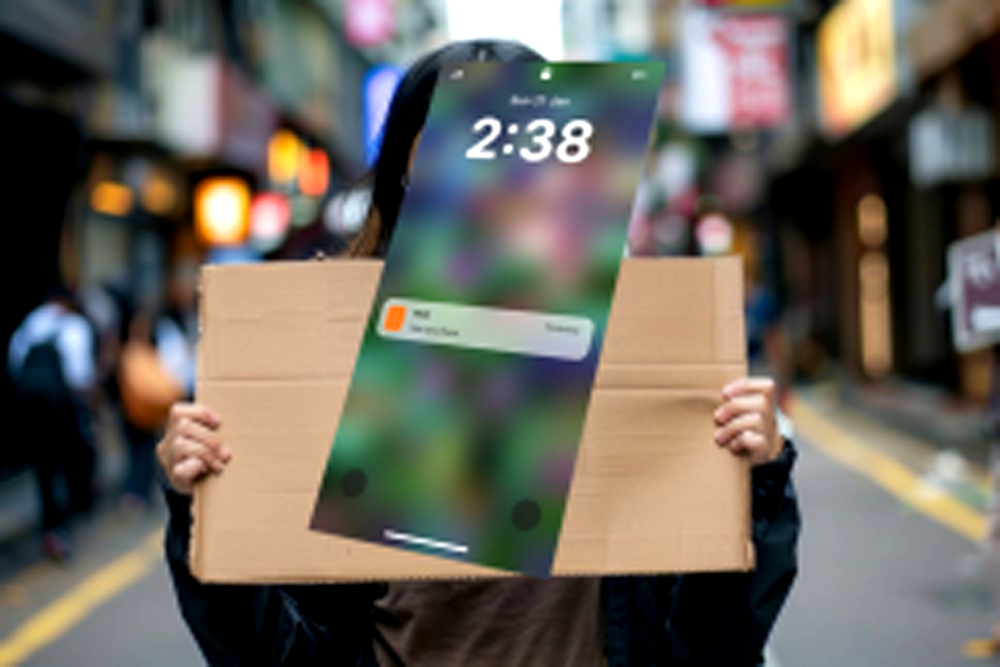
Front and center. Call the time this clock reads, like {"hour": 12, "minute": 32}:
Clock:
{"hour": 2, "minute": 38}
